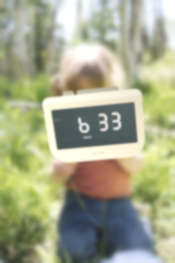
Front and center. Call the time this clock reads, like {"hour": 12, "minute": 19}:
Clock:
{"hour": 6, "minute": 33}
